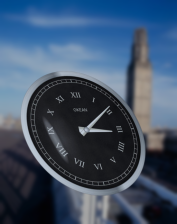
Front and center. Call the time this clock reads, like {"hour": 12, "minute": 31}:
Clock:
{"hour": 3, "minute": 9}
